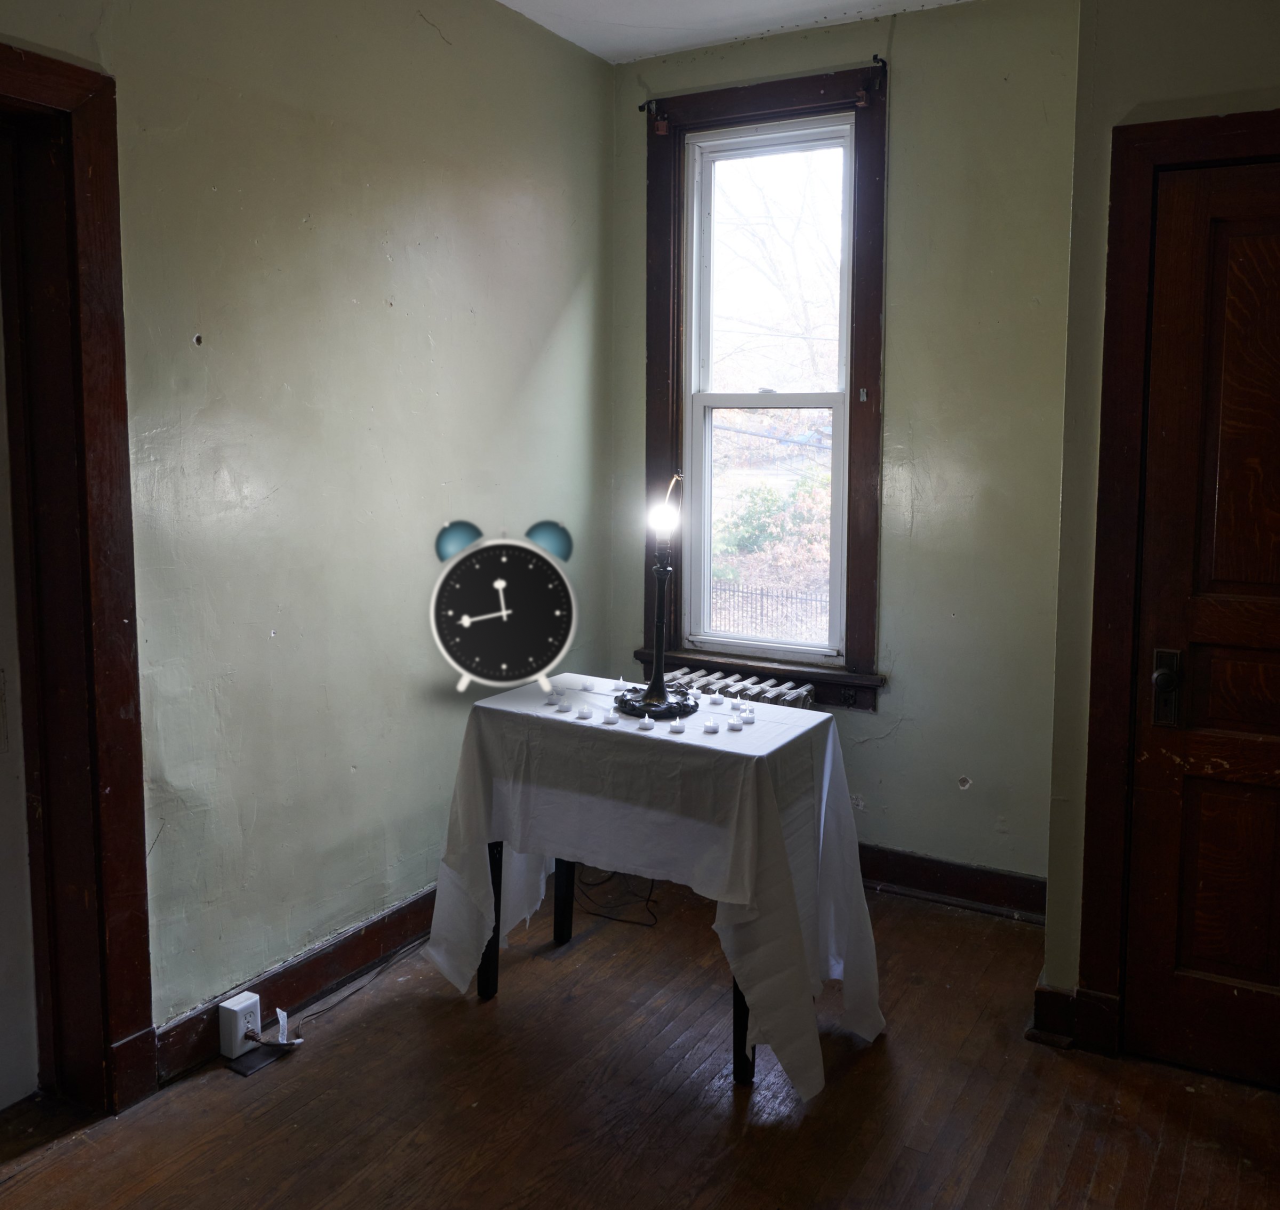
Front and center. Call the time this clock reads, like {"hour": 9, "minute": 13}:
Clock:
{"hour": 11, "minute": 43}
